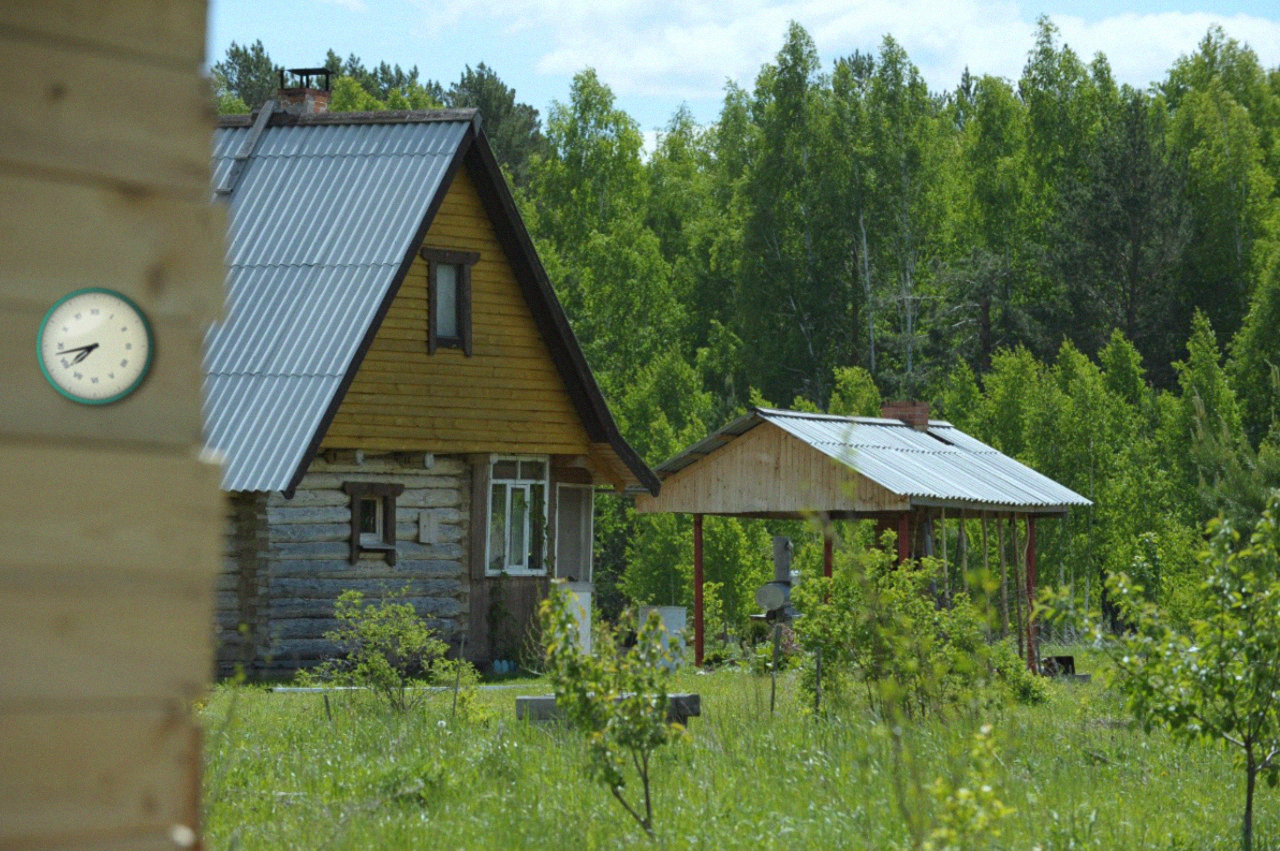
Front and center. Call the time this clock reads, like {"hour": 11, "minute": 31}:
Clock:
{"hour": 7, "minute": 43}
